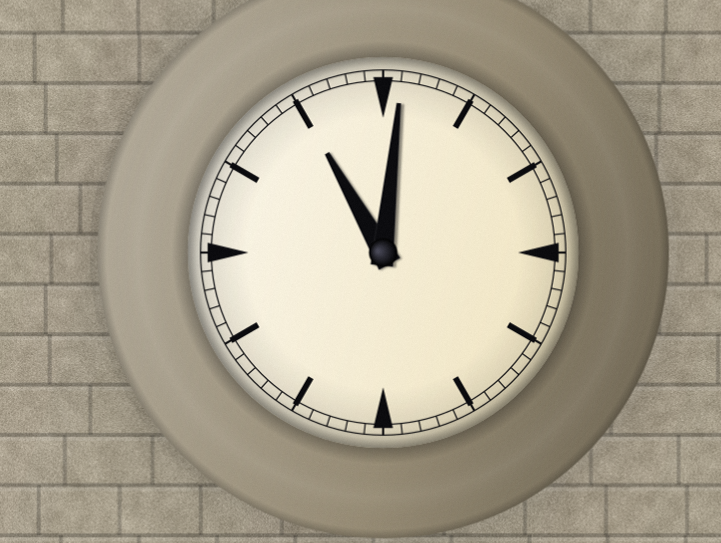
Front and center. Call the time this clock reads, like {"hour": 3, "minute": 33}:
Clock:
{"hour": 11, "minute": 1}
